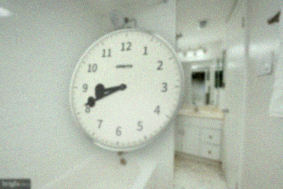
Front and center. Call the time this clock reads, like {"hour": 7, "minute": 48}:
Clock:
{"hour": 8, "minute": 41}
